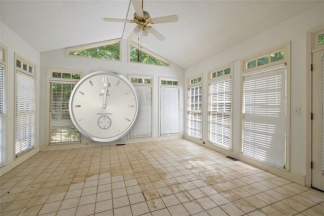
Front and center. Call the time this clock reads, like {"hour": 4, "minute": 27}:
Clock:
{"hour": 12, "minute": 1}
